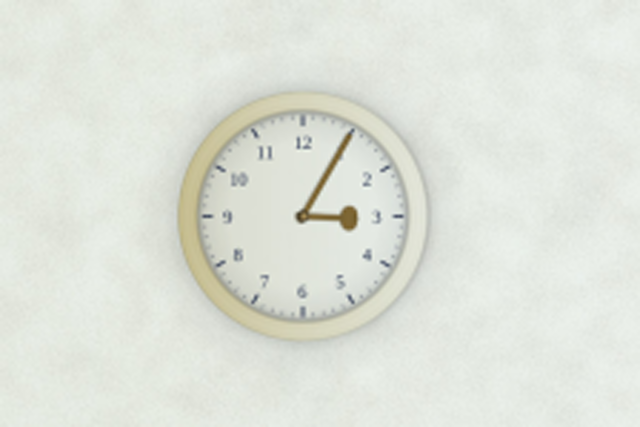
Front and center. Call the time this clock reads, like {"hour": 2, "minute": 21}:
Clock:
{"hour": 3, "minute": 5}
